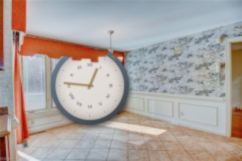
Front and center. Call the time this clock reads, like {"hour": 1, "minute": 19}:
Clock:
{"hour": 12, "minute": 46}
